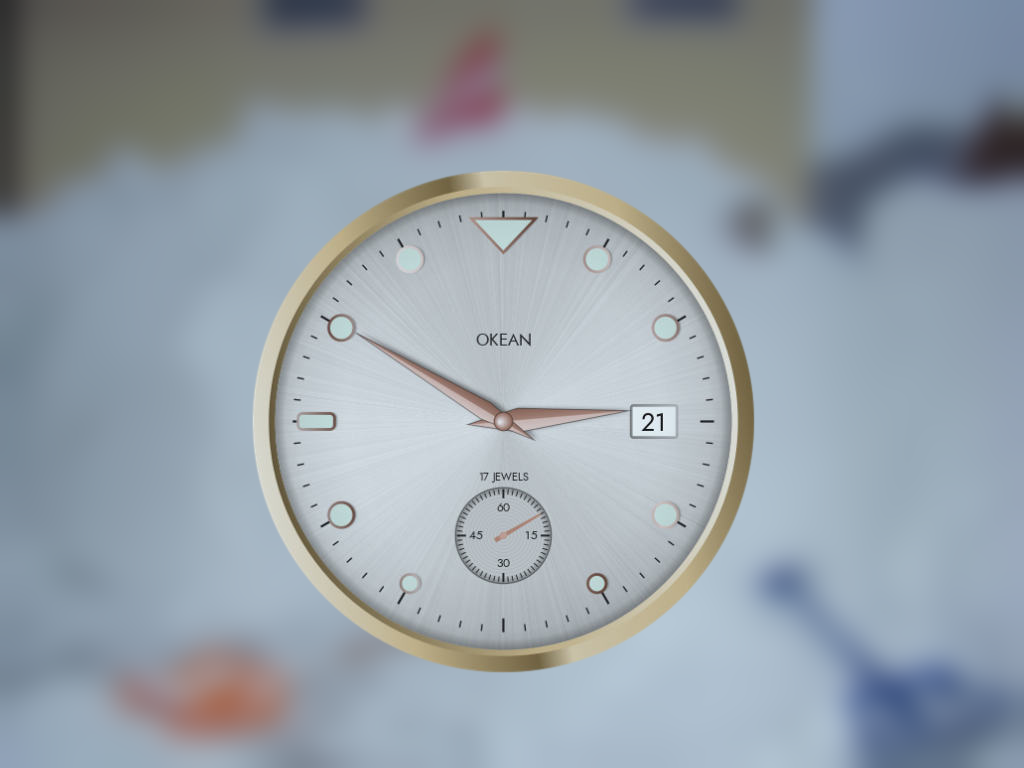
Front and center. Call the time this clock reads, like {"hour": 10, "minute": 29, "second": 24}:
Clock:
{"hour": 2, "minute": 50, "second": 10}
